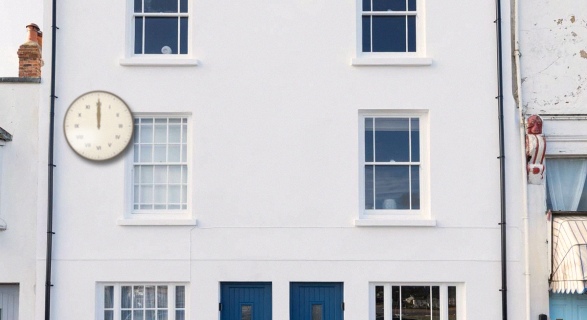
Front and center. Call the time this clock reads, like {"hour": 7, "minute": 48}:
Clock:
{"hour": 12, "minute": 0}
